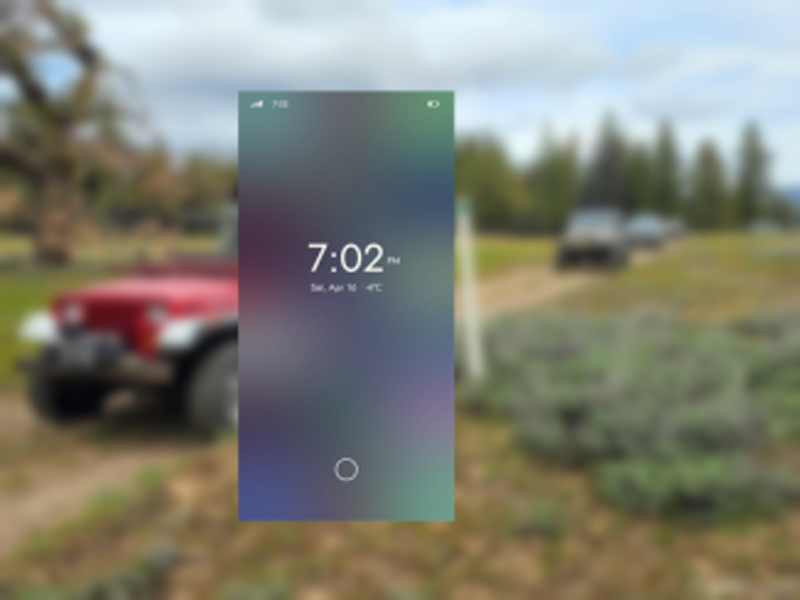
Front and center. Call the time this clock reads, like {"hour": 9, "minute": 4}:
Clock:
{"hour": 7, "minute": 2}
